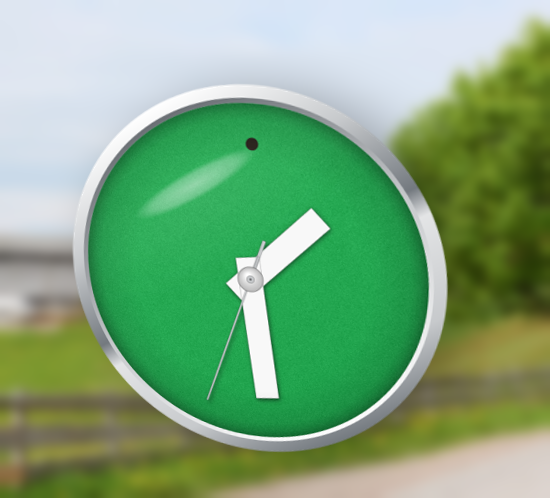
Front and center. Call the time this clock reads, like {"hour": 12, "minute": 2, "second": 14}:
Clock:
{"hour": 1, "minute": 28, "second": 33}
